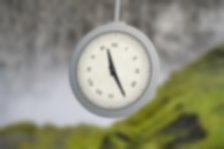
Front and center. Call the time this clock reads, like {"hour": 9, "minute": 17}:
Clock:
{"hour": 11, "minute": 25}
